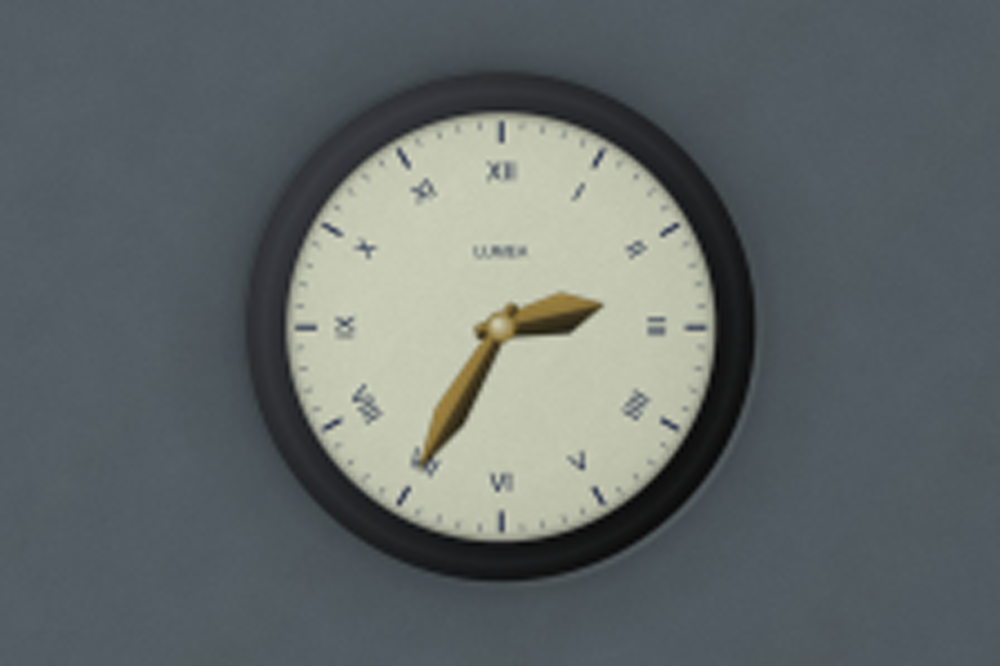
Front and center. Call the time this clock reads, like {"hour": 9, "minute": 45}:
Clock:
{"hour": 2, "minute": 35}
